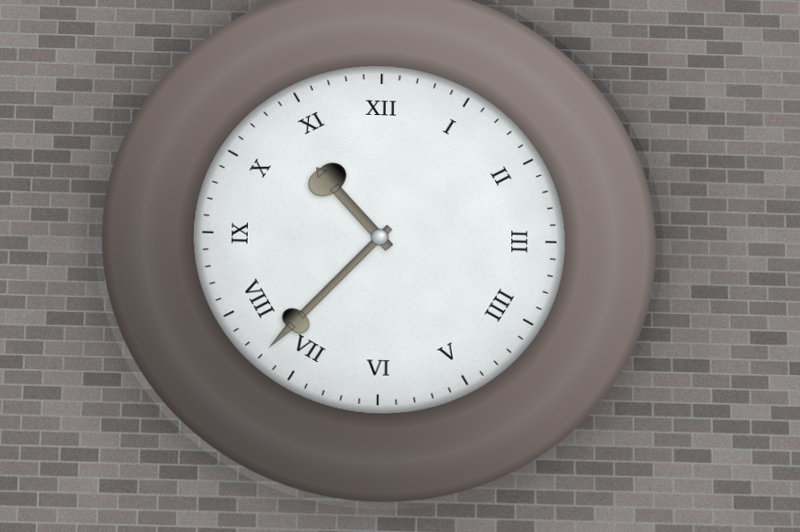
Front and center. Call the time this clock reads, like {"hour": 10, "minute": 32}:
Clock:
{"hour": 10, "minute": 37}
